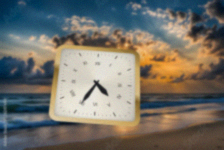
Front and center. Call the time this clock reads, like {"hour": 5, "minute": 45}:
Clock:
{"hour": 4, "minute": 35}
